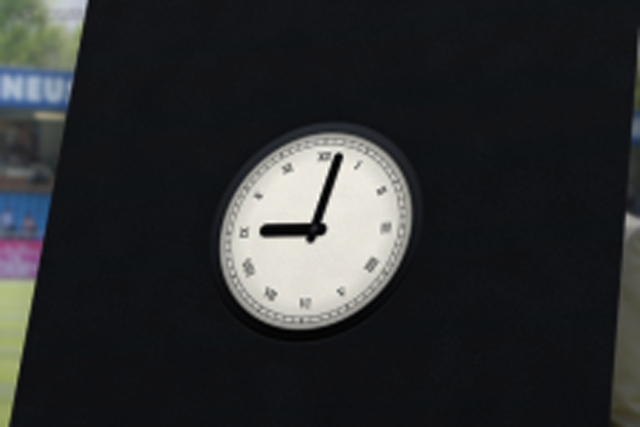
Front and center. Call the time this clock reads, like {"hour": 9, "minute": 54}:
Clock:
{"hour": 9, "minute": 2}
